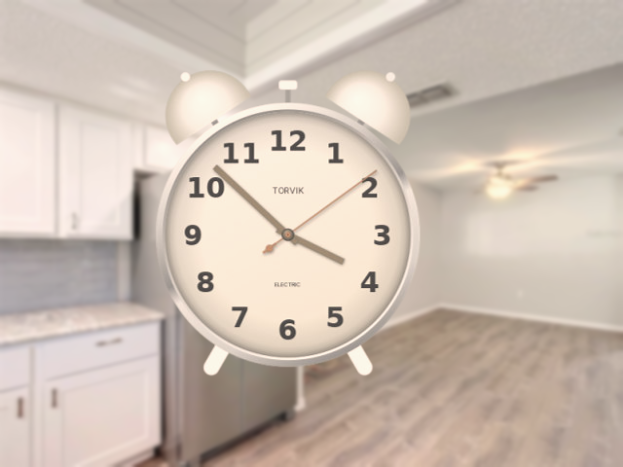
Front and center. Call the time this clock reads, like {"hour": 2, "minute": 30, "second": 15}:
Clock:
{"hour": 3, "minute": 52, "second": 9}
